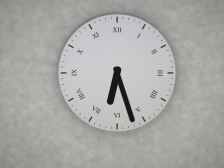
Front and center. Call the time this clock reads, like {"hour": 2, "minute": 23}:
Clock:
{"hour": 6, "minute": 27}
